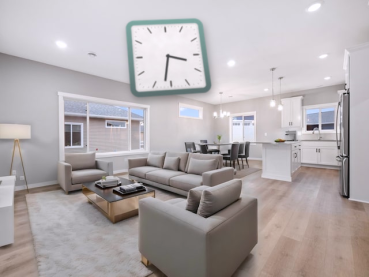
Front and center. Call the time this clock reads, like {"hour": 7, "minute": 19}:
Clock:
{"hour": 3, "minute": 32}
